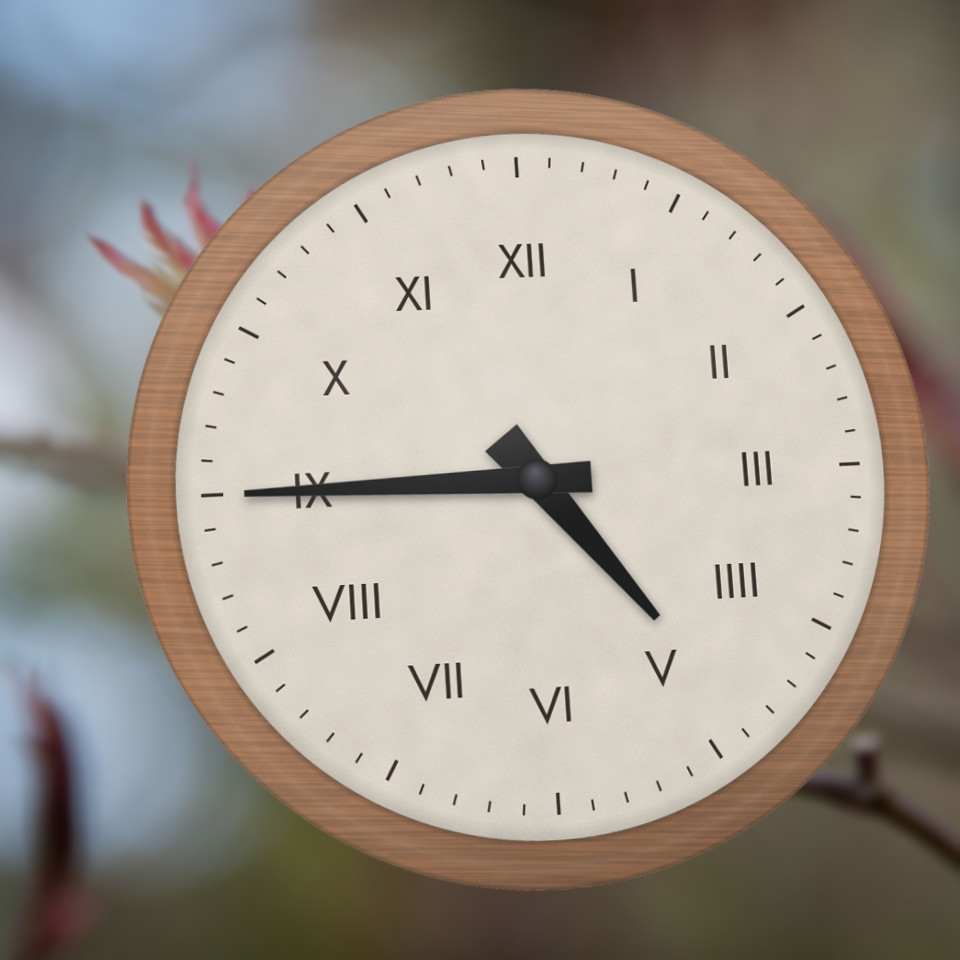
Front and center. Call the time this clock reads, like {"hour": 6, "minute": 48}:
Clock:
{"hour": 4, "minute": 45}
